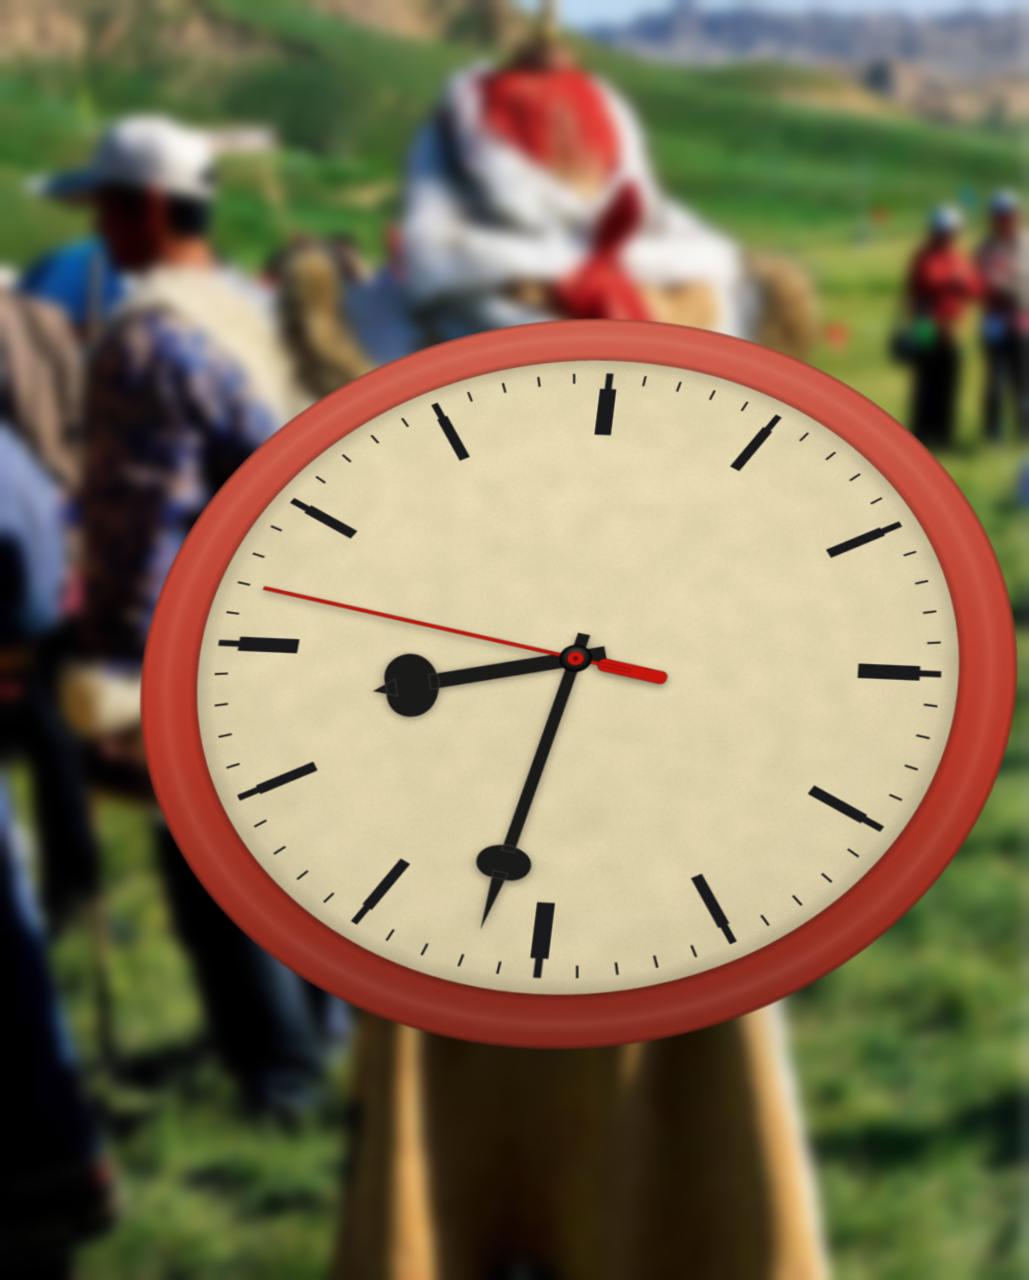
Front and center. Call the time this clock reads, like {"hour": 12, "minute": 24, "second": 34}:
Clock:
{"hour": 8, "minute": 31, "second": 47}
